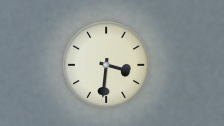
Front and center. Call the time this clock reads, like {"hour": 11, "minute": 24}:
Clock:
{"hour": 3, "minute": 31}
